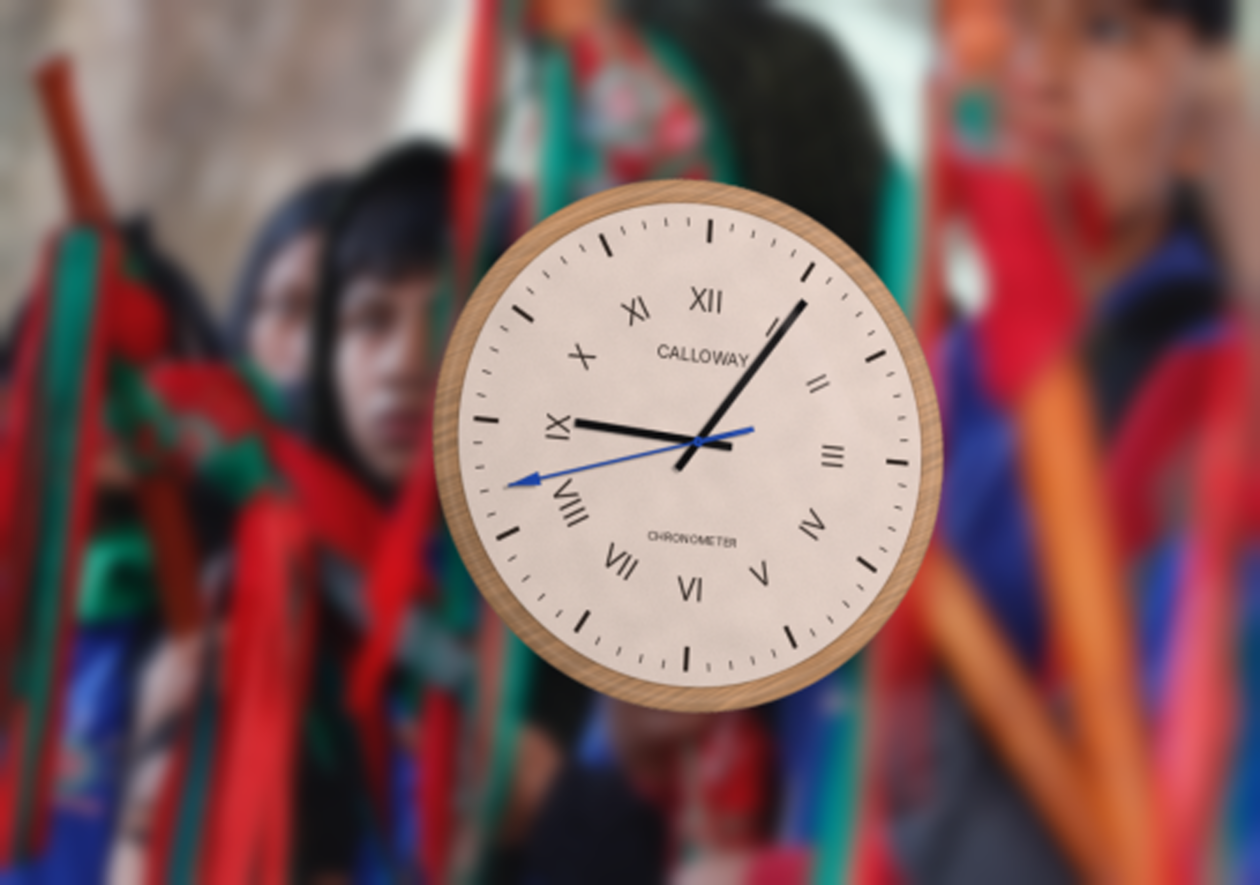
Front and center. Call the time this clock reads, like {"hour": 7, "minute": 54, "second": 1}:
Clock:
{"hour": 9, "minute": 5, "second": 42}
